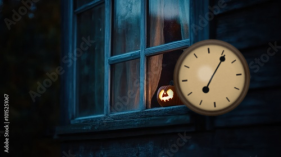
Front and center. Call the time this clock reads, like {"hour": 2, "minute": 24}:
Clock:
{"hour": 7, "minute": 6}
